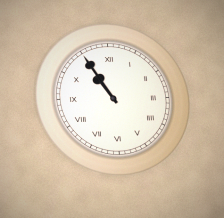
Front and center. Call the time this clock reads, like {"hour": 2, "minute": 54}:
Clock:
{"hour": 10, "minute": 55}
